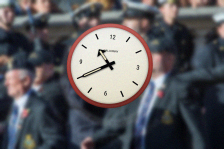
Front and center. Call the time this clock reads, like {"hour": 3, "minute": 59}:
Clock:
{"hour": 10, "minute": 40}
